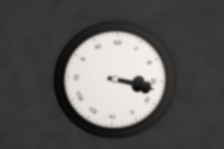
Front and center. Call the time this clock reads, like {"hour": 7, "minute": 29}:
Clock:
{"hour": 3, "minute": 17}
